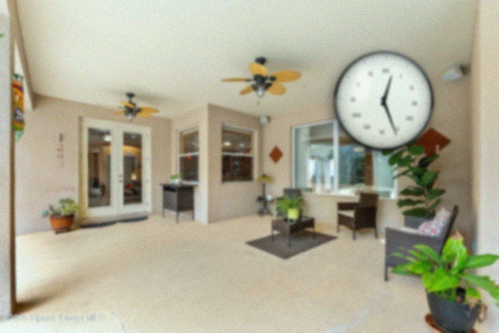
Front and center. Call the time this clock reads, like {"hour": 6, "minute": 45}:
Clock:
{"hour": 12, "minute": 26}
